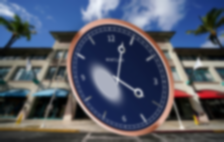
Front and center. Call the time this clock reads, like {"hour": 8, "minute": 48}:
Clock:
{"hour": 4, "minute": 3}
